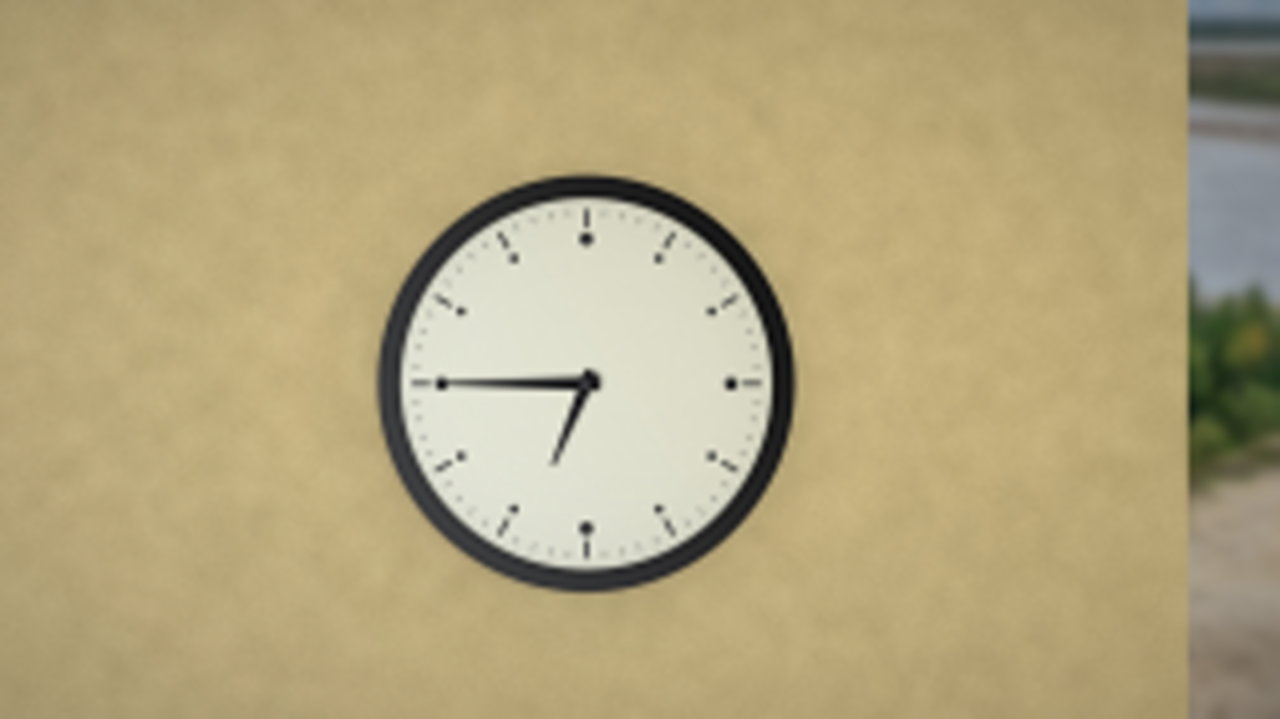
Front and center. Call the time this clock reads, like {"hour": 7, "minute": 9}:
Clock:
{"hour": 6, "minute": 45}
